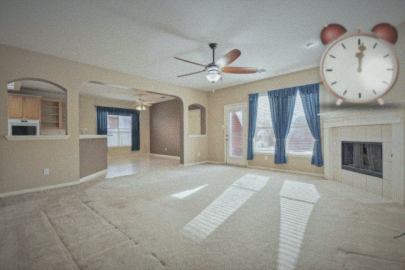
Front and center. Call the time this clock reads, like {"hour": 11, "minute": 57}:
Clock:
{"hour": 12, "minute": 1}
